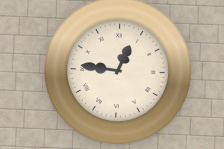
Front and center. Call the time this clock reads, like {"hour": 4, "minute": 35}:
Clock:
{"hour": 12, "minute": 46}
